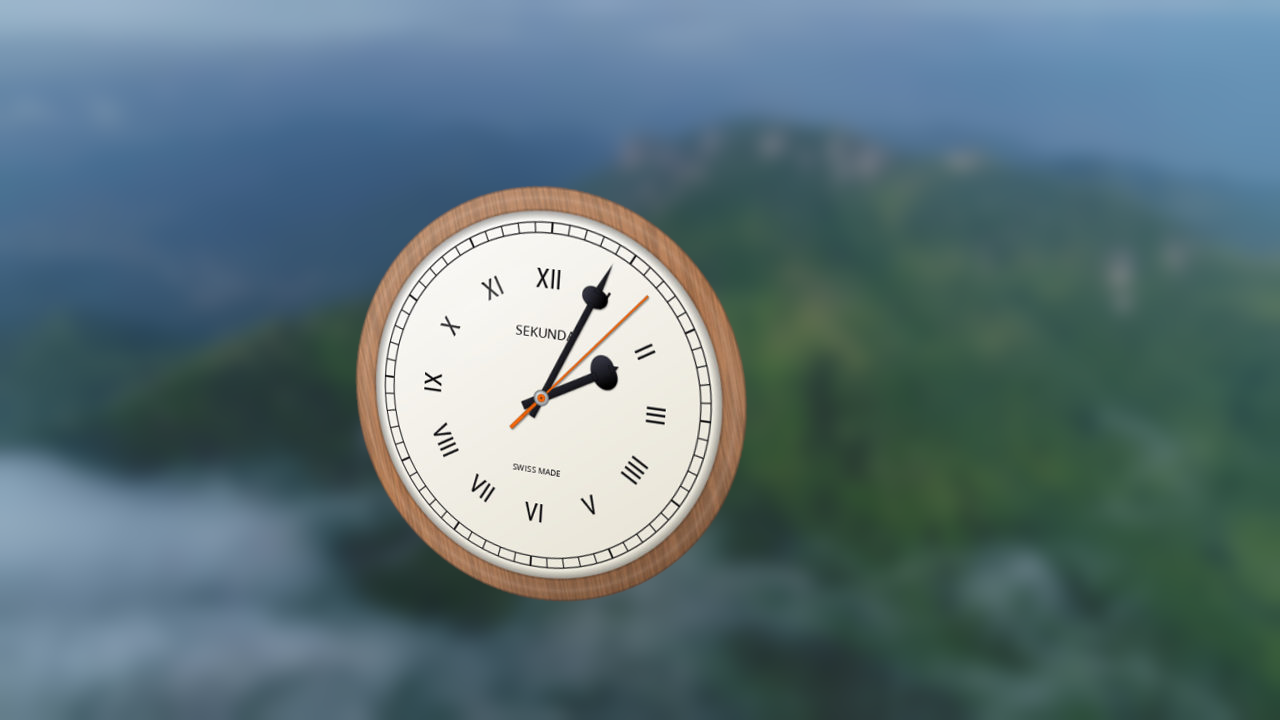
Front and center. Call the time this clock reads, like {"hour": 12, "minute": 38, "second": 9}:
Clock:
{"hour": 2, "minute": 4, "second": 7}
